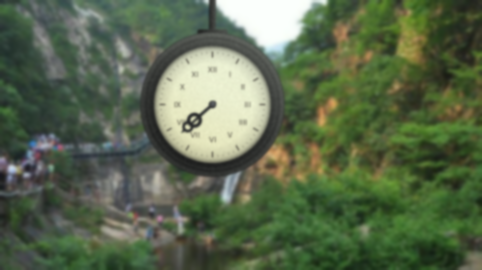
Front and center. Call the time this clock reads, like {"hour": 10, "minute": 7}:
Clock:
{"hour": 7, "minute": 38}
